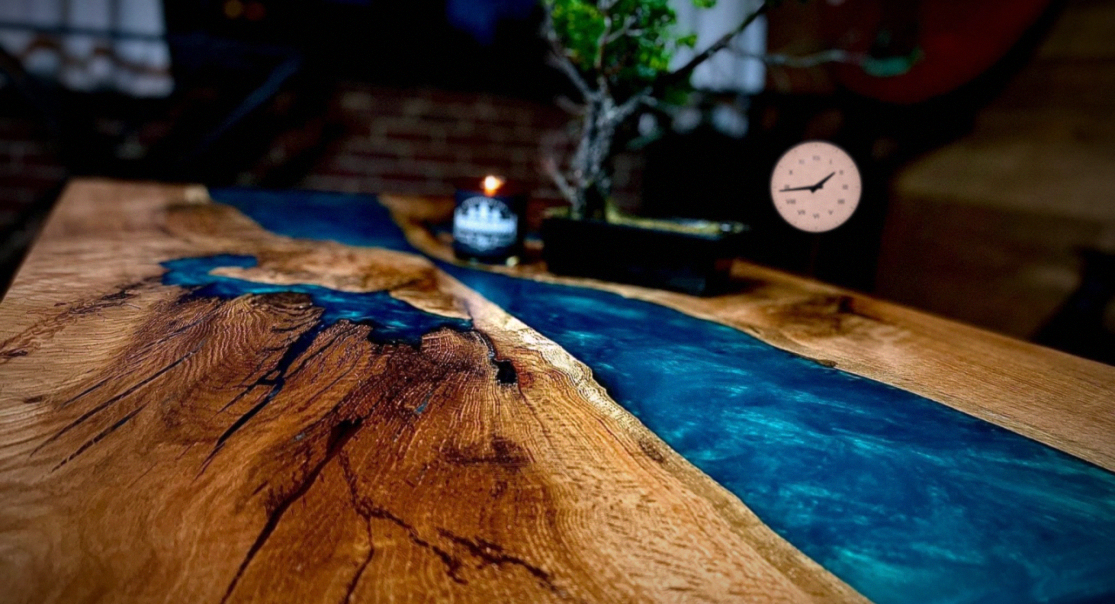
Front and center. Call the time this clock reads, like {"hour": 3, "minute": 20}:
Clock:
{"hour": 1, "minute": 44}
